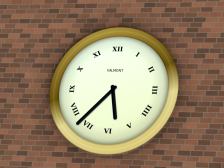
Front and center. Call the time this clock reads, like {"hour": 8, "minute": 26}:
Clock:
{"hour": 5, "minute": 37}
